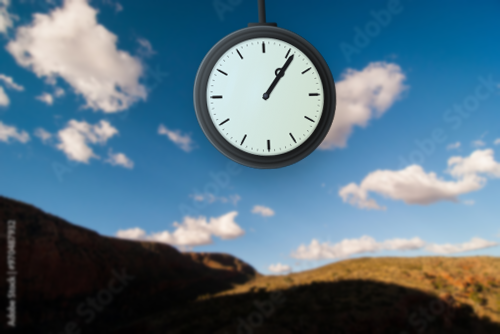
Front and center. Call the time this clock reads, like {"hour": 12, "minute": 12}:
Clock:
{"hour": 1, "minute": 6}
